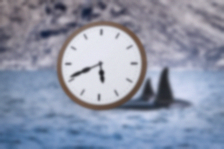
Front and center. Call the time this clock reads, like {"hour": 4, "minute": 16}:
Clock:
{"hour": 5, "minute": 41}
